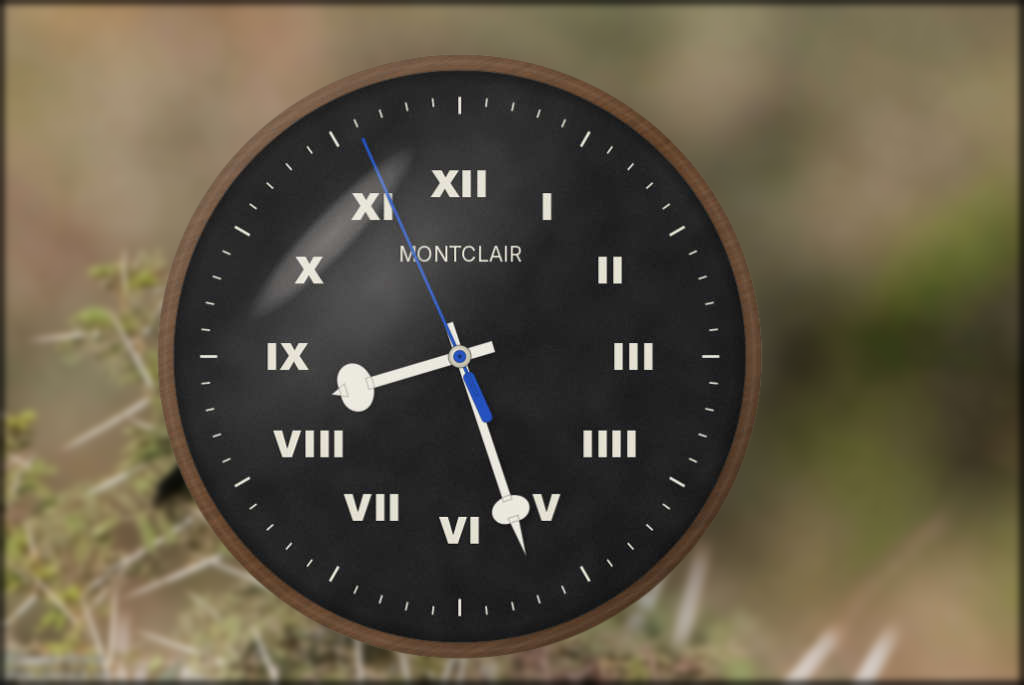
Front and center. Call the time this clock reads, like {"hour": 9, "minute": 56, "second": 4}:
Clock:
{"hour": 8, "minute": 26, "second": 56}
